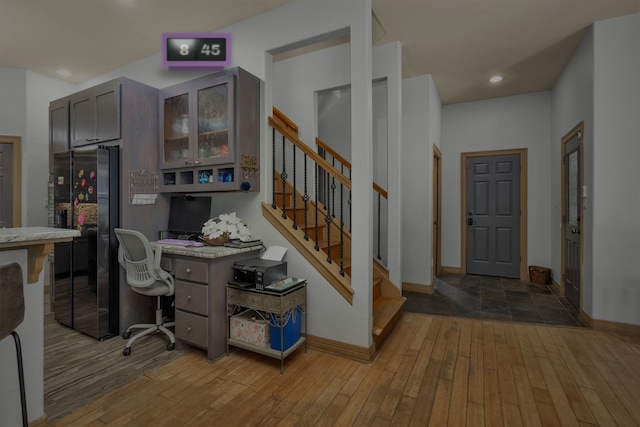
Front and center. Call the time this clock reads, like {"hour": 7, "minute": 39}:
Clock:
{"hour": 8, "minute": 45}
